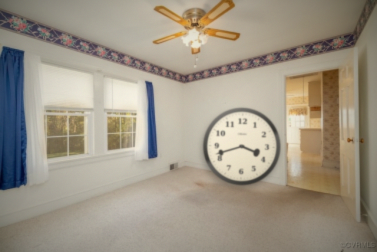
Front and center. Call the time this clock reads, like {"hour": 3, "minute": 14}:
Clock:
{"hour": 3, "minute": 42}
